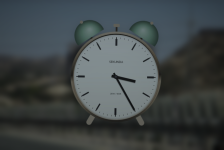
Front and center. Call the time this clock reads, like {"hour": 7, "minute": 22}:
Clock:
{"hour": 3, "minute": 25}
